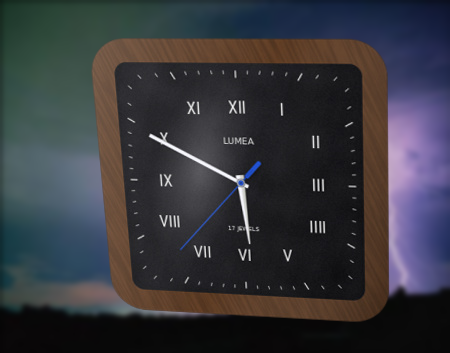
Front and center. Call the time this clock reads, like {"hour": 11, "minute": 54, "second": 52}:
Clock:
{"hour": 5, "minute": 49, "second": 37}
